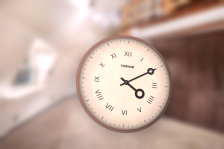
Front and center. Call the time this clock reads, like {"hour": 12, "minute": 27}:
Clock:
{"hour": 4, "minute": 10}
